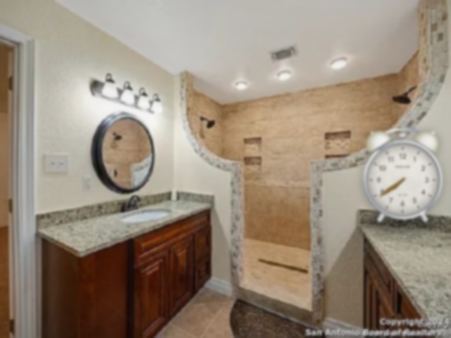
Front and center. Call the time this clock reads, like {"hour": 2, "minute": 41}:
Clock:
{"hour": 7, "minute": 39}
